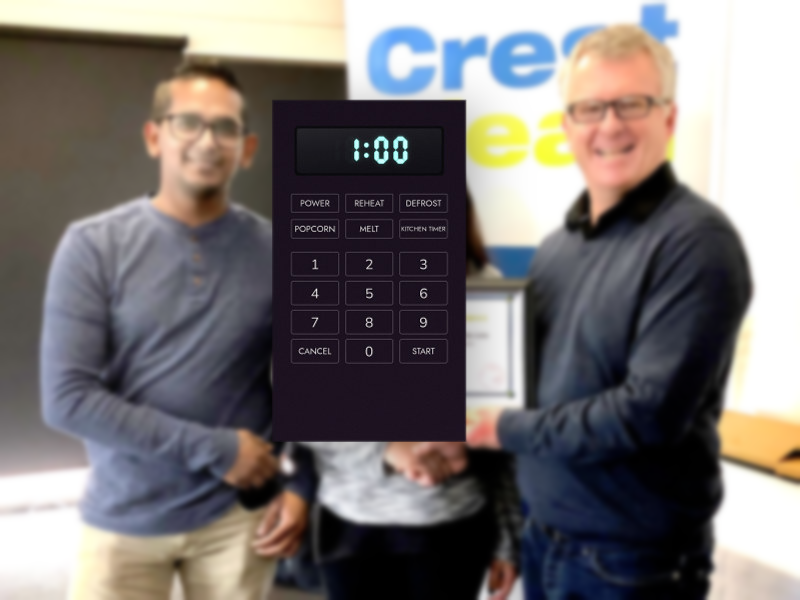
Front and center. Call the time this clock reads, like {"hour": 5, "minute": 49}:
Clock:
{"hour": 1, "minute": 0}
